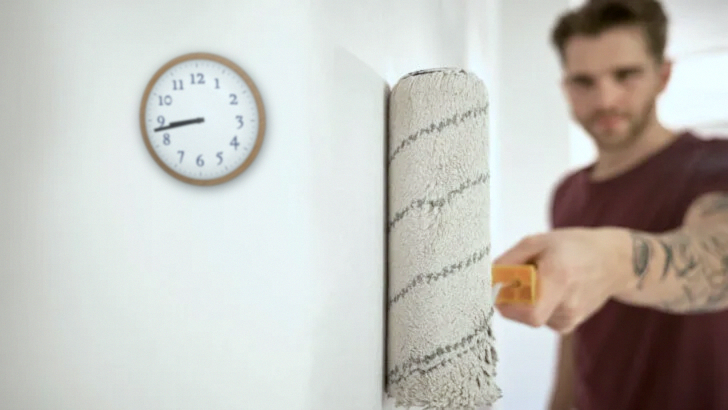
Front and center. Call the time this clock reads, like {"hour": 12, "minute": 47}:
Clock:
{"hour": 8, "minute": 43}
